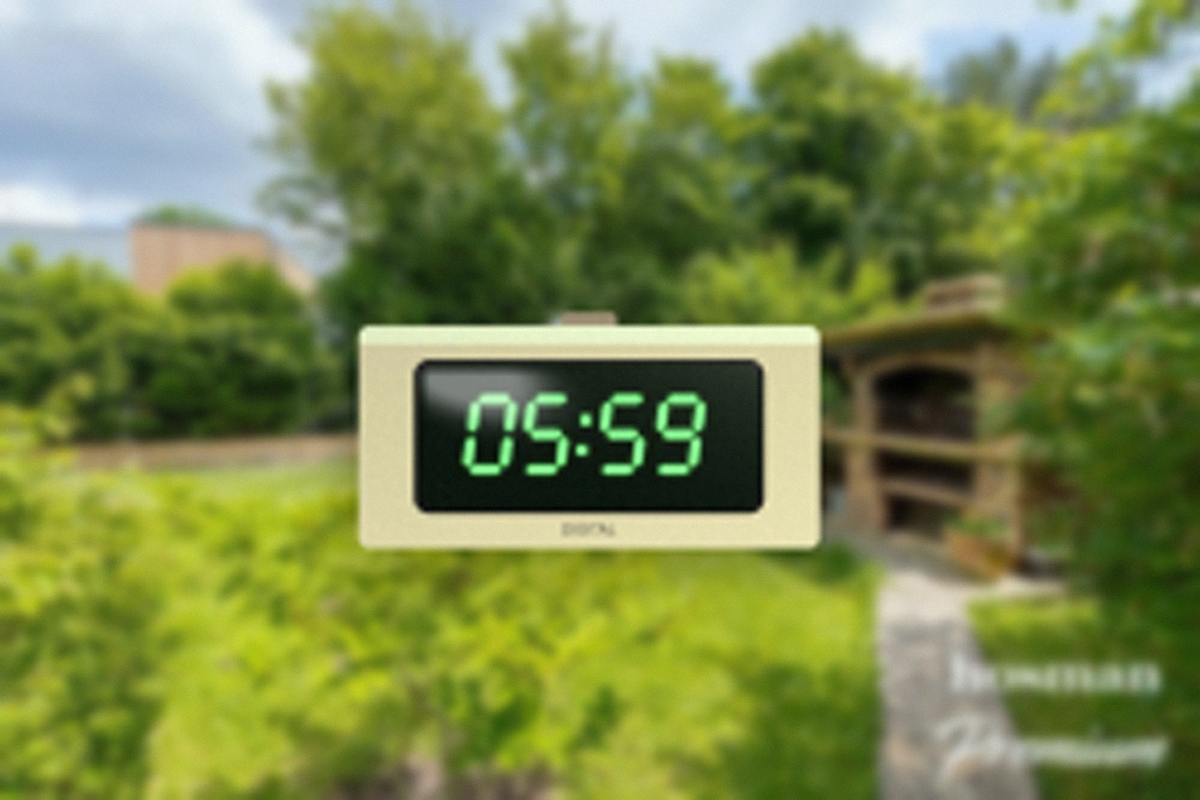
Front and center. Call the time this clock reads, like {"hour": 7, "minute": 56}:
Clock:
{"hour": 5, "minute": 59}
